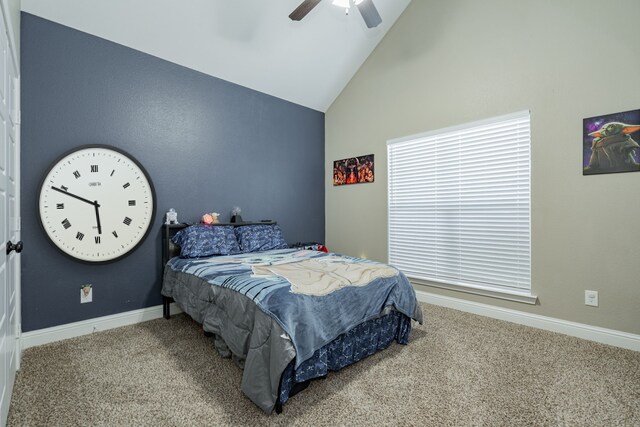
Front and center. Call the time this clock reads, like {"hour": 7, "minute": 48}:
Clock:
{"hour": 5, "minute": 49}
